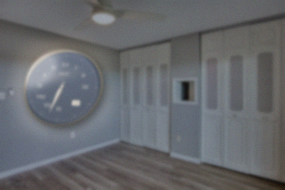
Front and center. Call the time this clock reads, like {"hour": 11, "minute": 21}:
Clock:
{"hour": 6, "minute": 33}
